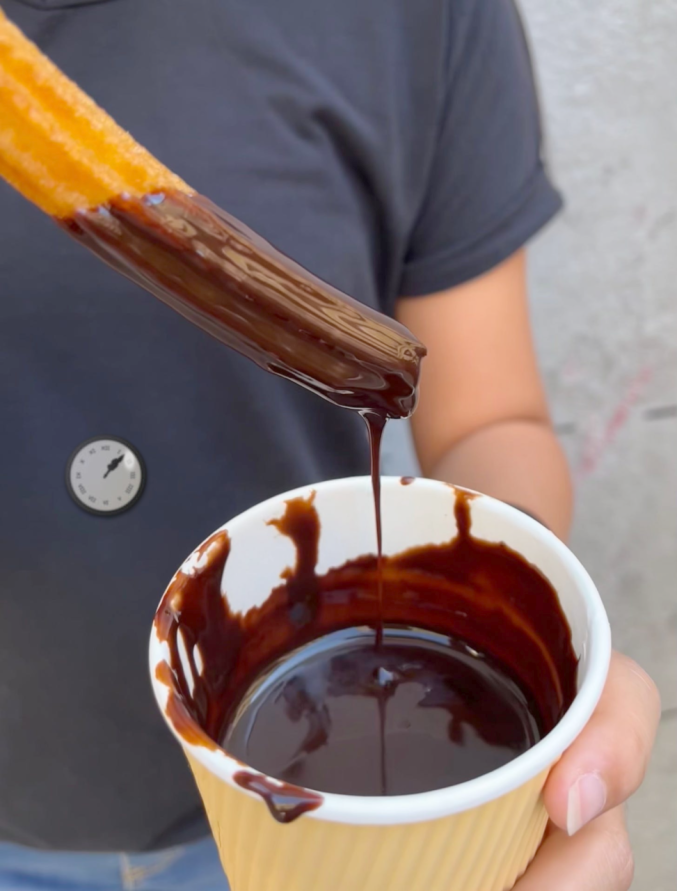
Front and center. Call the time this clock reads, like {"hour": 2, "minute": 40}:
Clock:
{"hour": 1, "minute": 7}
